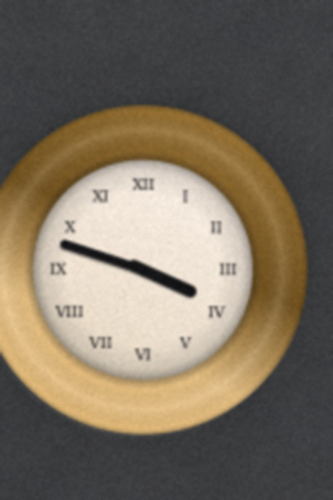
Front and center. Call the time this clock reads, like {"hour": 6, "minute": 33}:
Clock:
{"hour": 3, "minute": 48}
